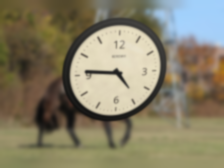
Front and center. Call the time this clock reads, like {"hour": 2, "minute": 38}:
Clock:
{"hour": 4, "minute": 46}
